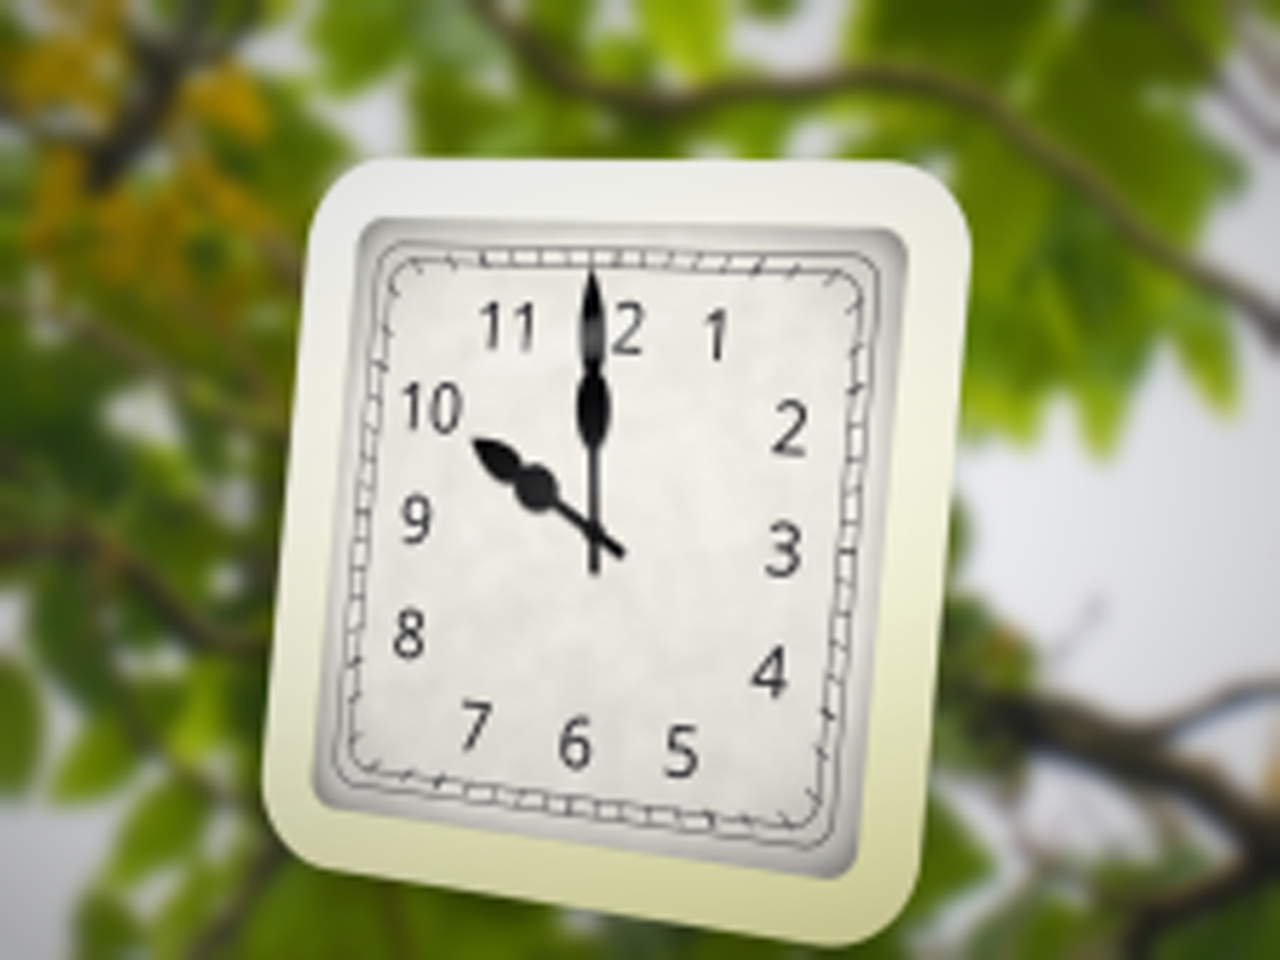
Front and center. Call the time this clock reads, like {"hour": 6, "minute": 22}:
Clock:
{"hour": 9, "minute": 59}
